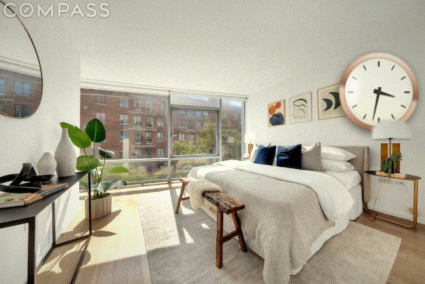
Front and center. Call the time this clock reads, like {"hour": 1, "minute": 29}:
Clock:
{"hour": 3, "minute": 32}
